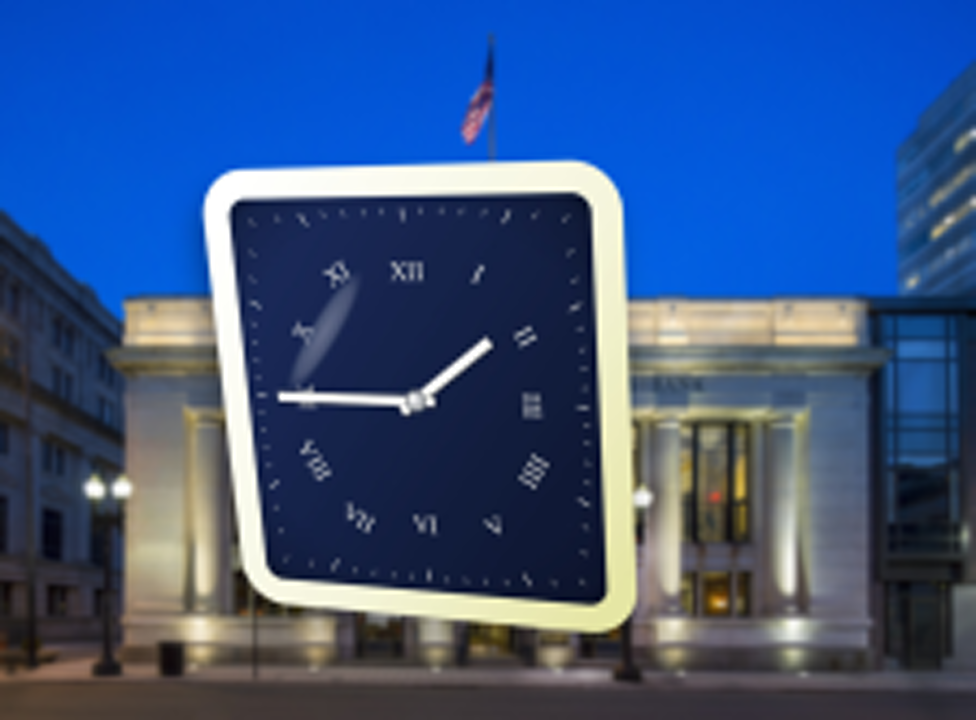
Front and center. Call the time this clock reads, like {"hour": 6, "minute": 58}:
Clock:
{"hour": 1, "minute": 45}
